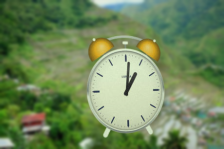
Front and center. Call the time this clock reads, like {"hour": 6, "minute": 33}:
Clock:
{"hour": 1, "minute": 1}
